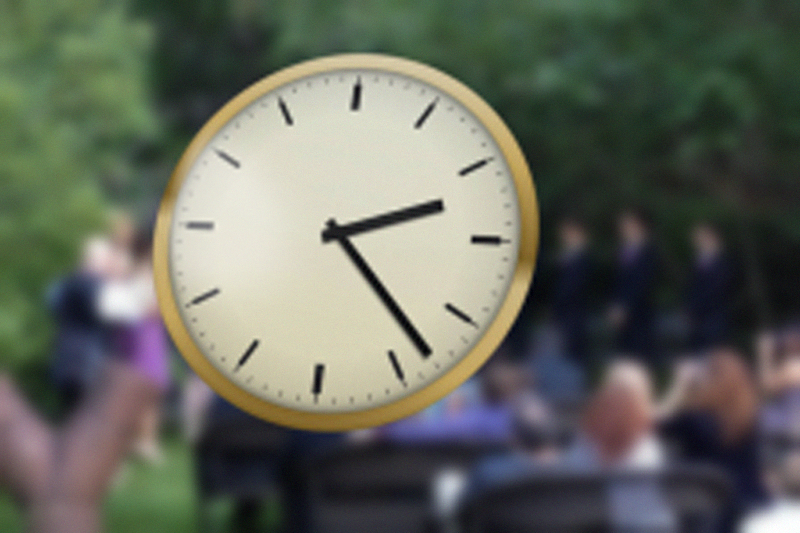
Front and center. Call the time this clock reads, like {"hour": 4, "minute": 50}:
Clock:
{"hour": 2, "minute": 23}
